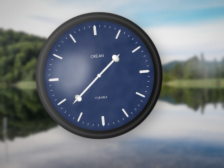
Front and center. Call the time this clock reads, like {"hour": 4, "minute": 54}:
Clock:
{"hour": 1, "minute": 38}
